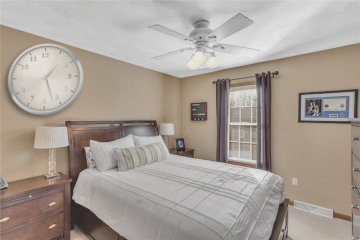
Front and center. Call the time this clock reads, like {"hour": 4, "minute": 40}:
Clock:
{"hour": 1, "minute": 27}
